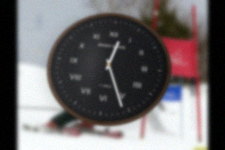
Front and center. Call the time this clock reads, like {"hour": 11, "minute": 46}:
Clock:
{"hour": 12, "minute": 26}
